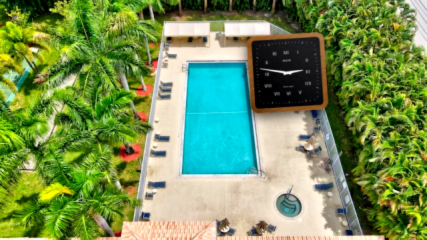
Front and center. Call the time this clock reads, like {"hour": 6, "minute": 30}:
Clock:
{"hour": 2, "minute": 47}
